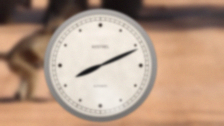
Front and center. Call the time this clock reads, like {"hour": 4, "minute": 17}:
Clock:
{"hour": 8, "minute": 11}
